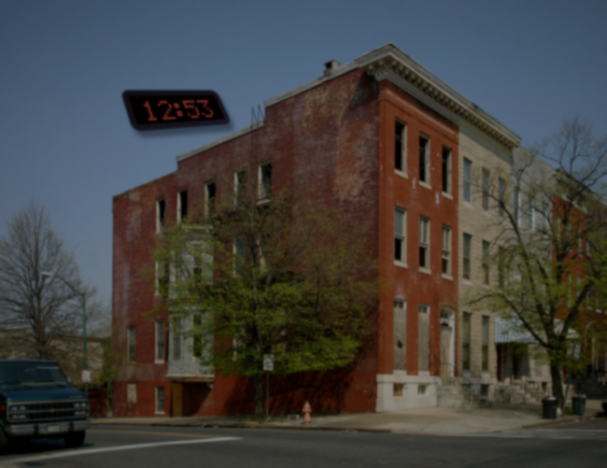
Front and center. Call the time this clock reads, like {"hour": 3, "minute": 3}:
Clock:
{"hour": 12, "minute": 53}
